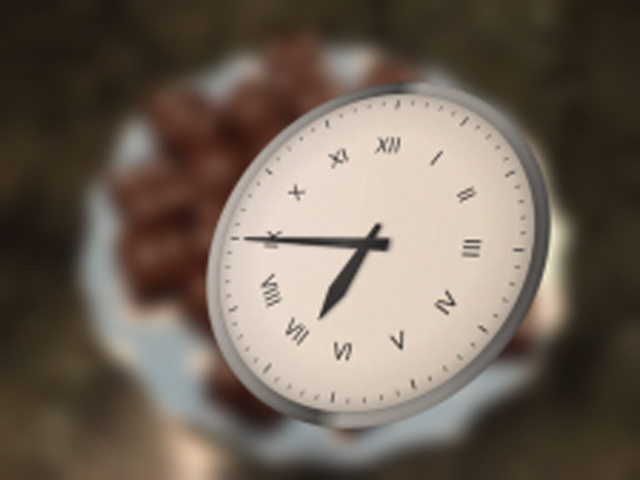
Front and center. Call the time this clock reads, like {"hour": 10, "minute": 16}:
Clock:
{"hour": 6, "minute": 45}
